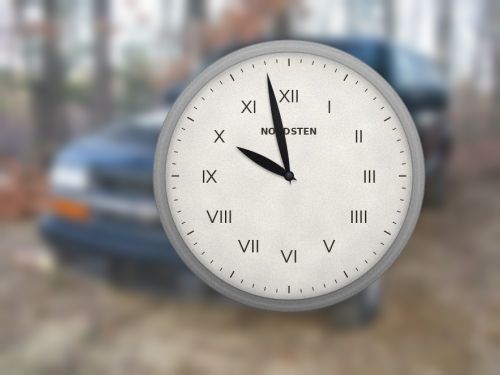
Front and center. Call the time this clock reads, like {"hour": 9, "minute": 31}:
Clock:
{"hour": 9, "minute": 58}
